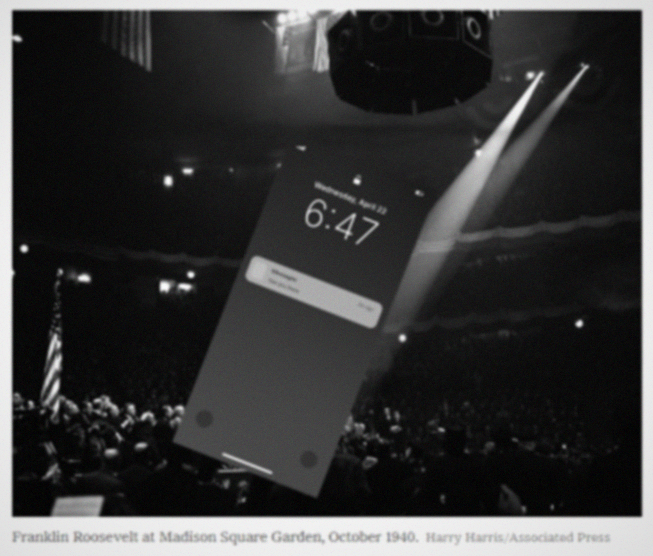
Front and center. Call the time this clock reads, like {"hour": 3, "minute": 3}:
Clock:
{"hour": 6, "minute": 47}
